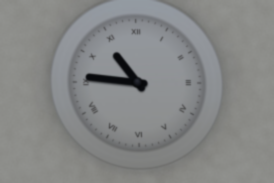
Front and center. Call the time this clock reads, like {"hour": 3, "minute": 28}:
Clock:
{"hour": 10, "minute": 46}
